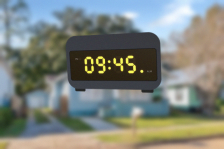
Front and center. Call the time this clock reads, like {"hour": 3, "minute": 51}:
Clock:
{"hour": 9, "minute": 45}
